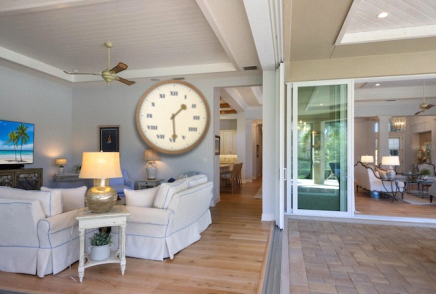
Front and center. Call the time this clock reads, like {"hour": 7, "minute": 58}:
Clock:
{"hour": 1, "minute": 29}
